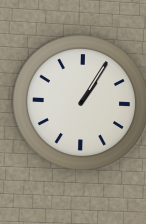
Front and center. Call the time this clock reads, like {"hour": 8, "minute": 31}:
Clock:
{"hour": 1, "minute": 5}
